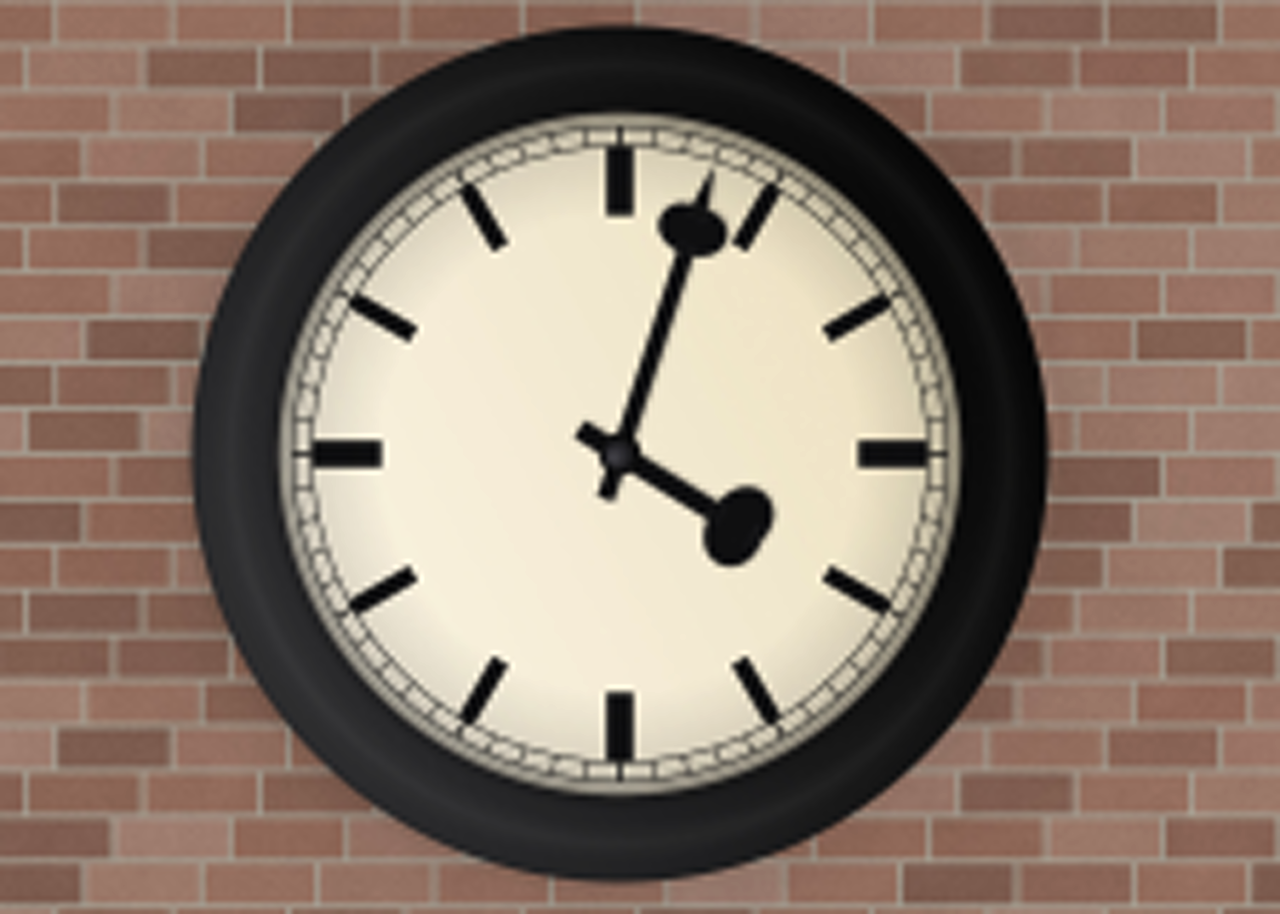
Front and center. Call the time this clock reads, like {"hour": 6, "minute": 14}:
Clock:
{"hour": 4, "minute": 3}
